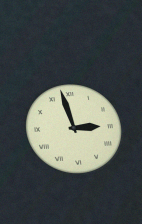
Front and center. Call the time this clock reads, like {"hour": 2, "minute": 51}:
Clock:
{"hour": 2, "minute": 58}
